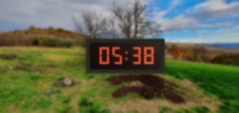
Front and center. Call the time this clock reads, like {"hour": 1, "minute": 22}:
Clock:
{"hour": 5, "minute": 38}
